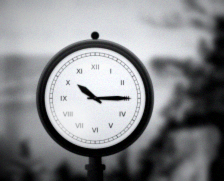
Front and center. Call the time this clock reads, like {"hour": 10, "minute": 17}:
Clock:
{"hour": 10, "minute": 15}
